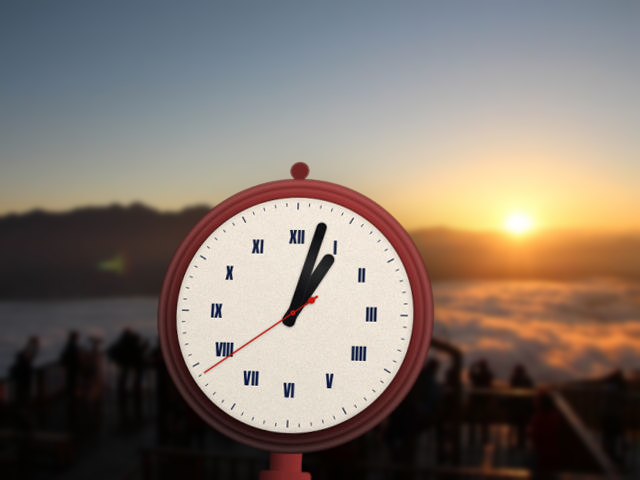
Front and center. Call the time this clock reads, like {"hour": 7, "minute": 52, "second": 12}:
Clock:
{"hour": 1, "minute": 2, "second": 39}
